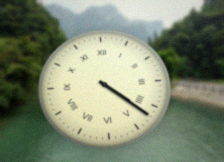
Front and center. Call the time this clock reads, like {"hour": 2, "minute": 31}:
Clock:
{"hour": 4, "minute": 22}
